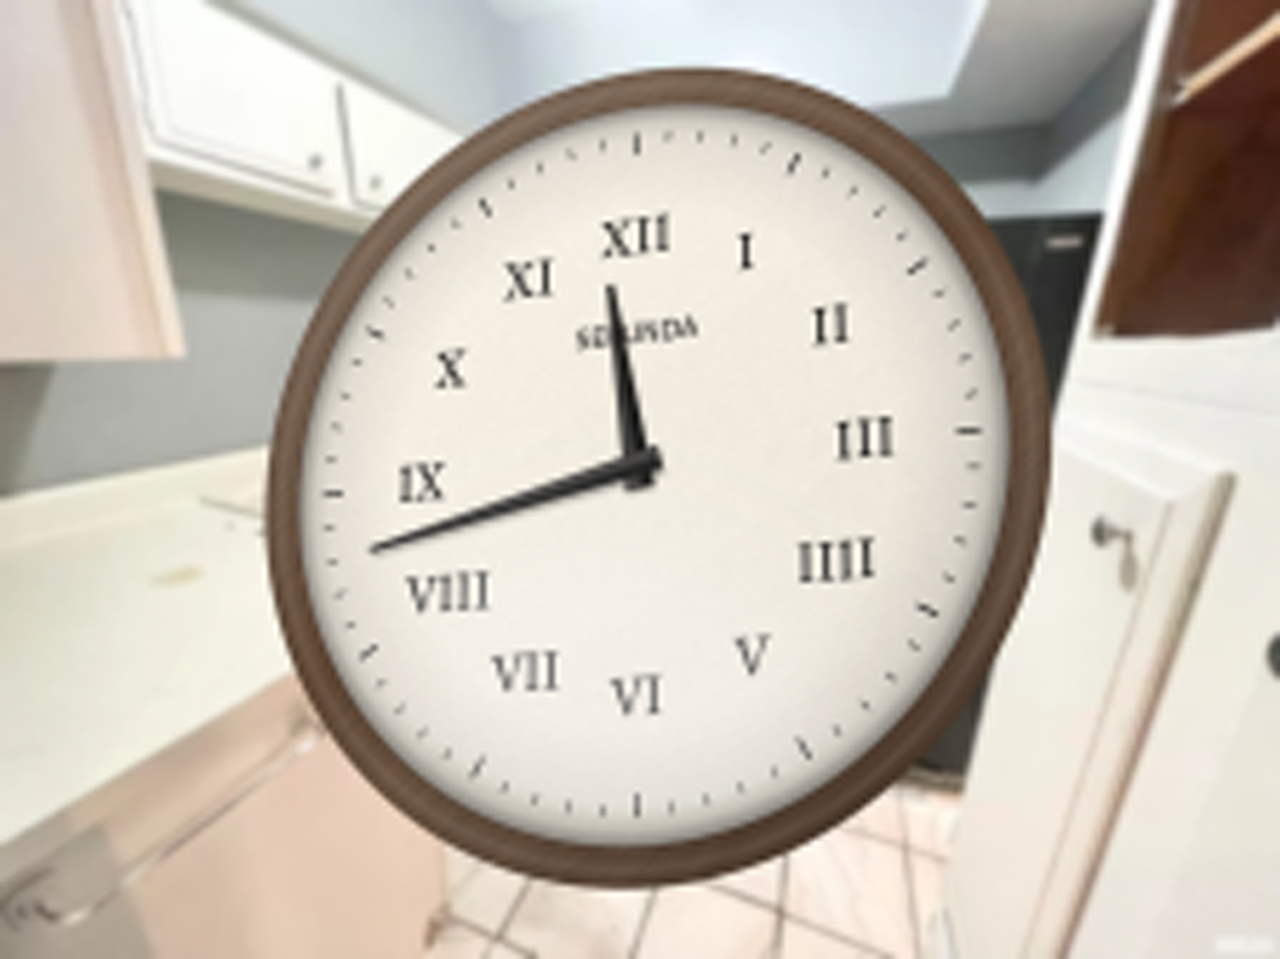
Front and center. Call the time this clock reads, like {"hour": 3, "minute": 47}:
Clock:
{"hour": 11, "minute": 43}
